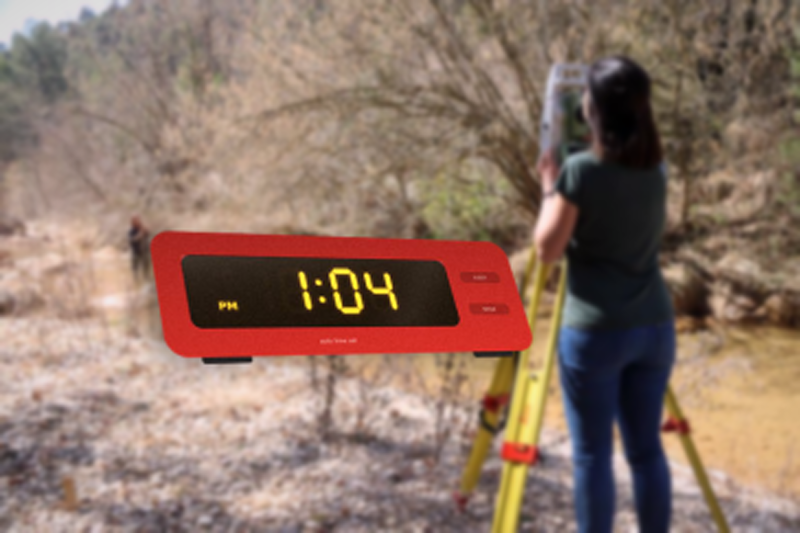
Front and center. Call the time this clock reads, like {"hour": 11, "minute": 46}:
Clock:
{"hour": 1, "minute": 4}
